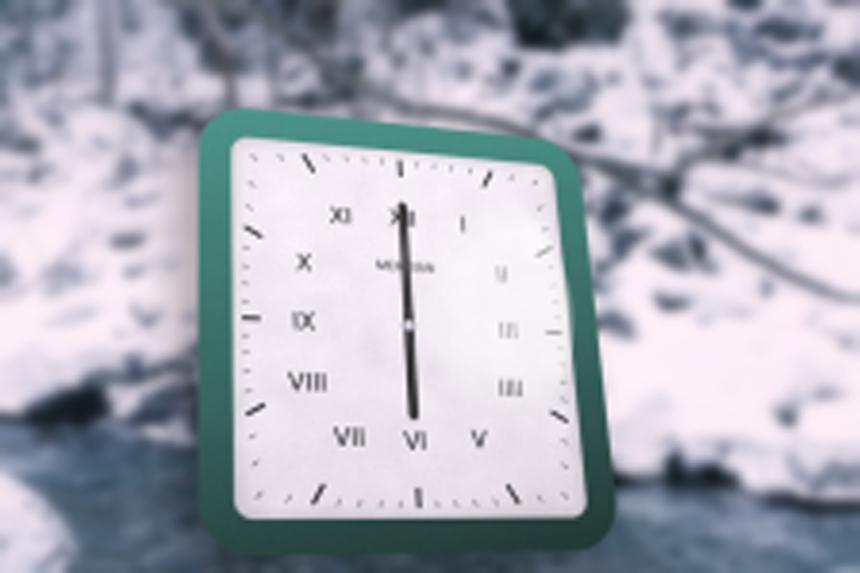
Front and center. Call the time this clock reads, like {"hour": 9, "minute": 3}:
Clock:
{"hour": 6, "minute": 0}
